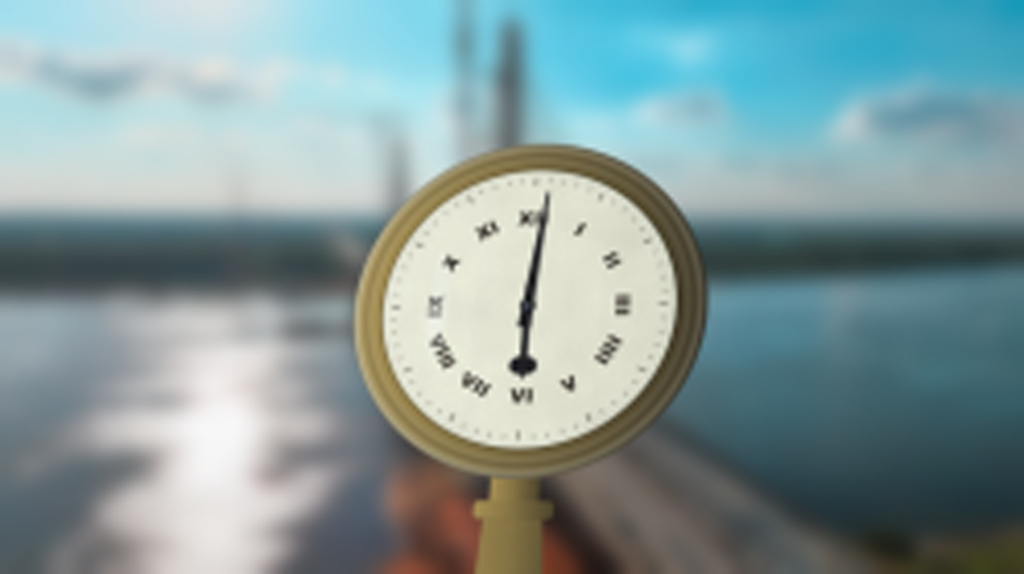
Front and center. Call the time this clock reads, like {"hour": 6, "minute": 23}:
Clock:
{"hour": 6, "minute": 1}
